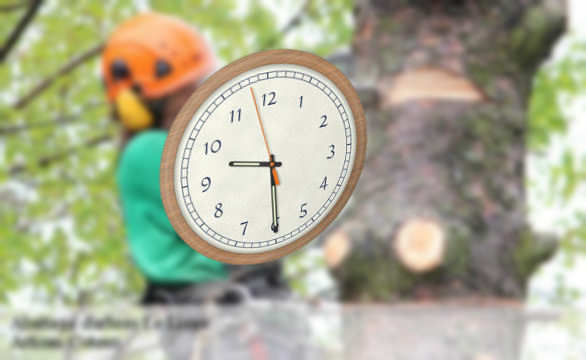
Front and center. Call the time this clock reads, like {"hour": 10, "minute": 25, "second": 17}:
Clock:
{"hour": 9, "minute": 29, "second": 58}
